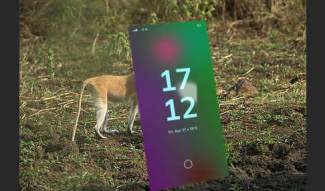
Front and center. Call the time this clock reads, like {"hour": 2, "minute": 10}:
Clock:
{"hour": 17, "minute": 12}
